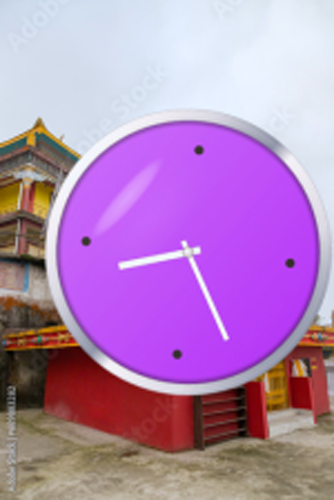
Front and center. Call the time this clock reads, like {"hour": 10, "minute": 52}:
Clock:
{"hour": 8, "minute": 25}
